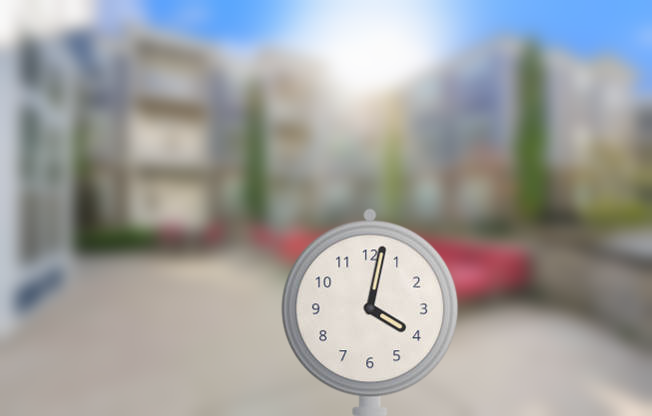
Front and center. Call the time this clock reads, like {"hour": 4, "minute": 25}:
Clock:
{"hour": 4, "minute": 2}
